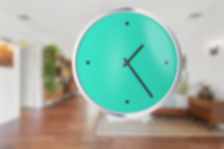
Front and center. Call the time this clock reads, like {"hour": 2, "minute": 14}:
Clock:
{"hour": 1, "minute": 24}
